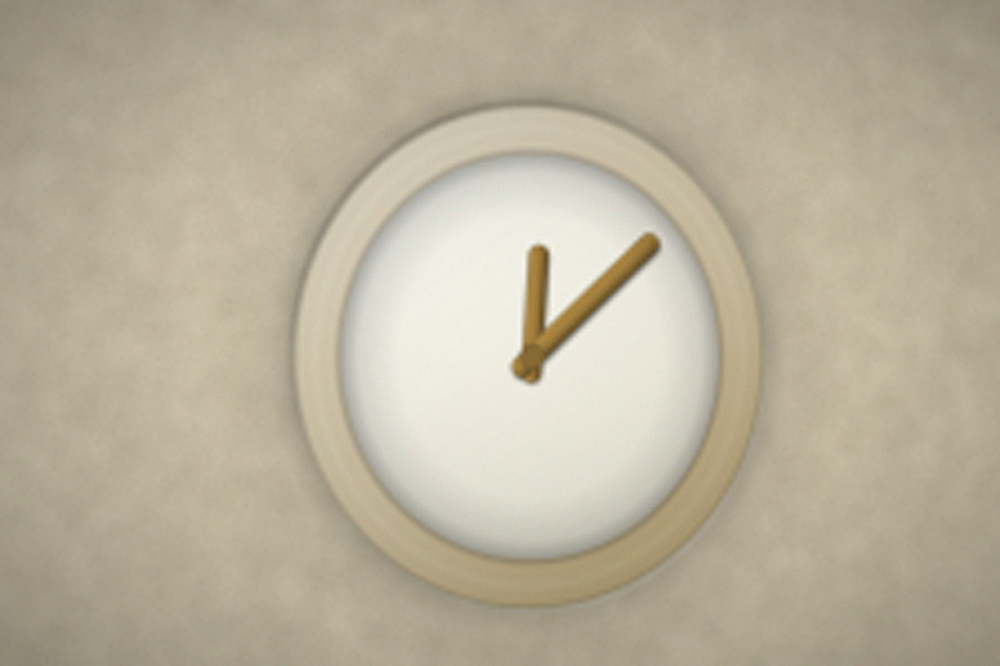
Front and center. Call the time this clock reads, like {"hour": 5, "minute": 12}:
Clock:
{"hour": 12, "minute": 8}
